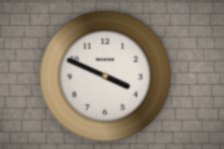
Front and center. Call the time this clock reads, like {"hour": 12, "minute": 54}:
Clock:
{"hour": 3, "minute": 49}
